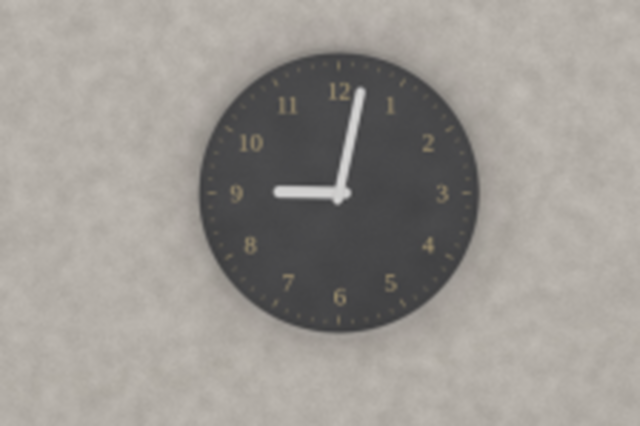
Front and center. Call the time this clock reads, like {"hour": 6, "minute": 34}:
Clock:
{"hour": 9, "minute": 2}
